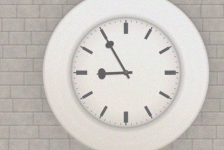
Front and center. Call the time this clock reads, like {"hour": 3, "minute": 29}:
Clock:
{"hour": 8, "minute": 55}
